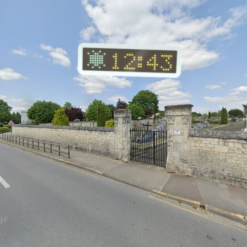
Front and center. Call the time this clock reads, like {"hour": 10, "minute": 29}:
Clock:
{"hour": 12, "minute": 43}
